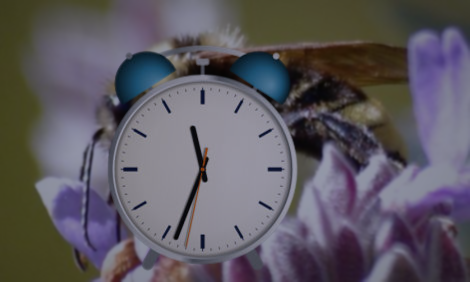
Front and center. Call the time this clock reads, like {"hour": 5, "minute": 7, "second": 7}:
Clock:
{"hour": 11, "minute": 33, "second": 32}
